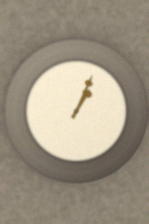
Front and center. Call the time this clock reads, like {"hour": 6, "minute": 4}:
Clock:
{"hour": 1, "minute": 4}
